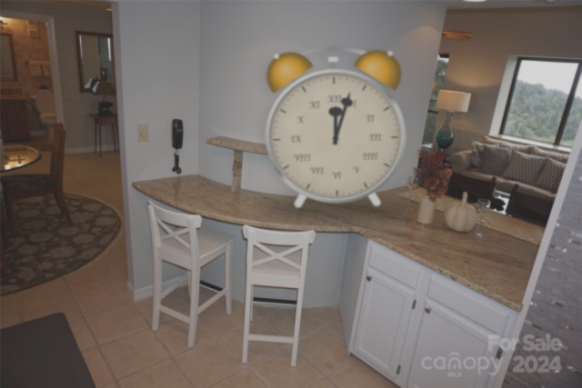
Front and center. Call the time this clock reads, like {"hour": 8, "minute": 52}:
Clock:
{"hour": 12, "minute": 3}
